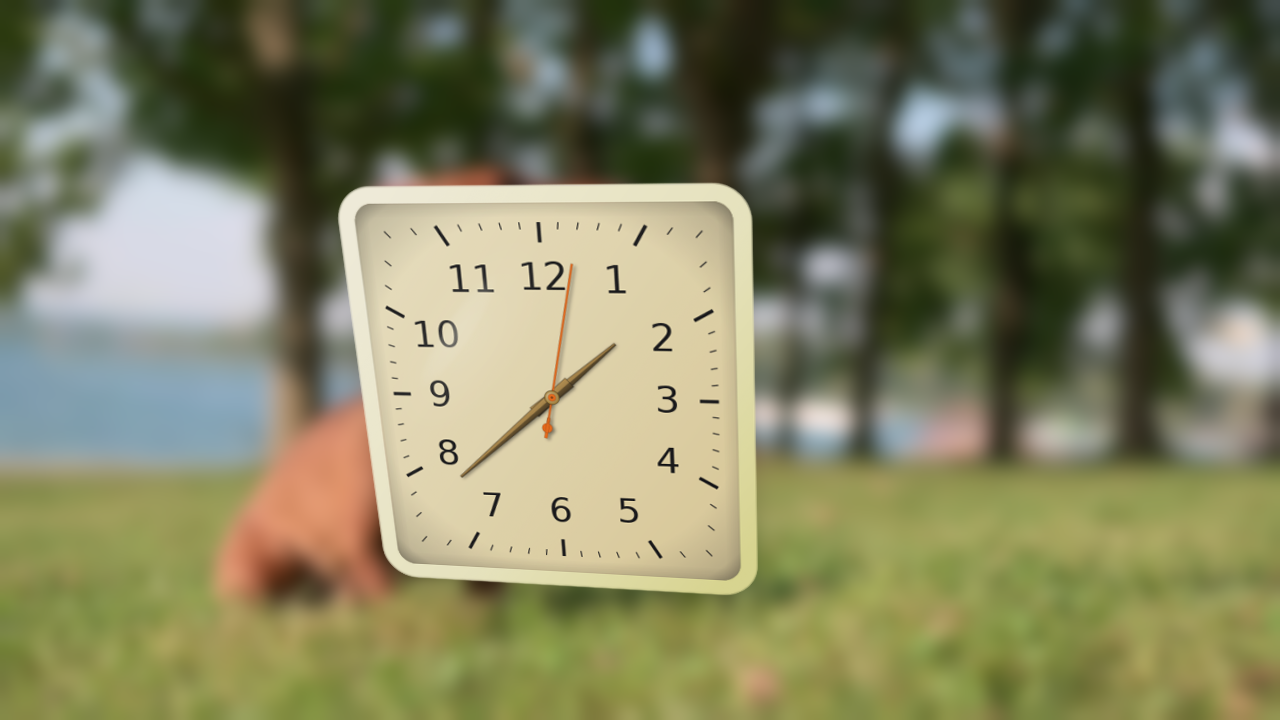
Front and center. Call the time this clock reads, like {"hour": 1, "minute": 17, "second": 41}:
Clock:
{"hour": 1, "minute": 38, "second": 2}
